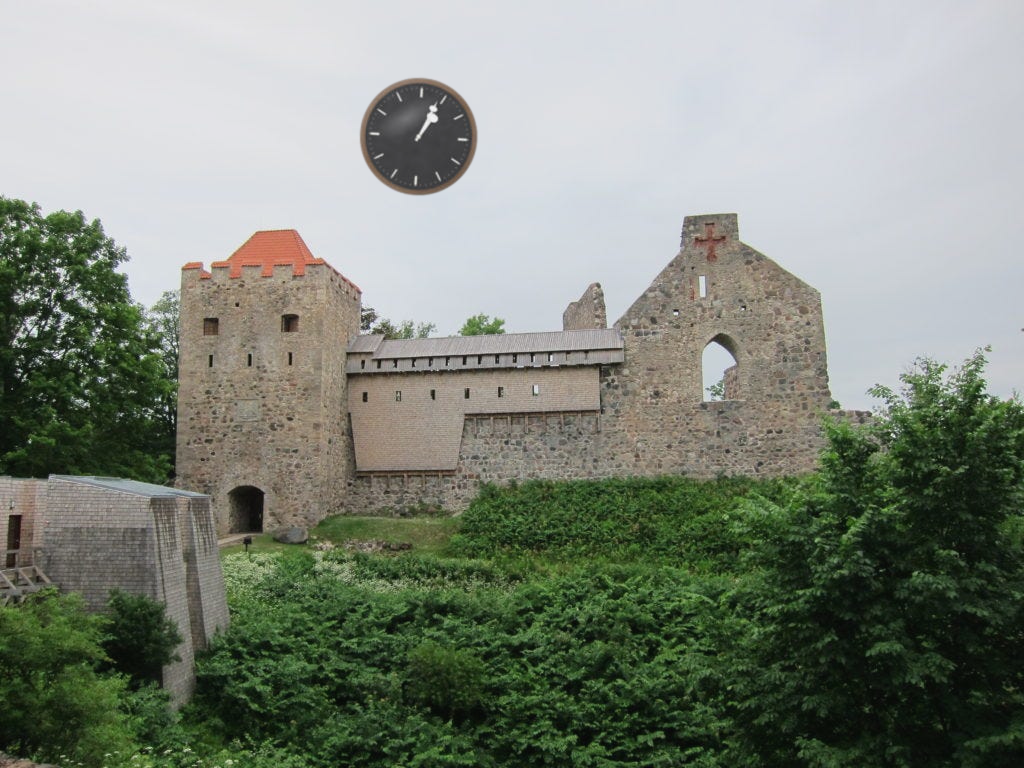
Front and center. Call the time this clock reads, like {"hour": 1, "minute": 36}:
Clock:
{"hour": 1, "minute": 4}
